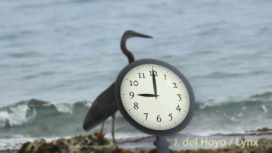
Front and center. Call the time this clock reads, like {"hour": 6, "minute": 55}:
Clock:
{"hour": 9, "minute": 0}
